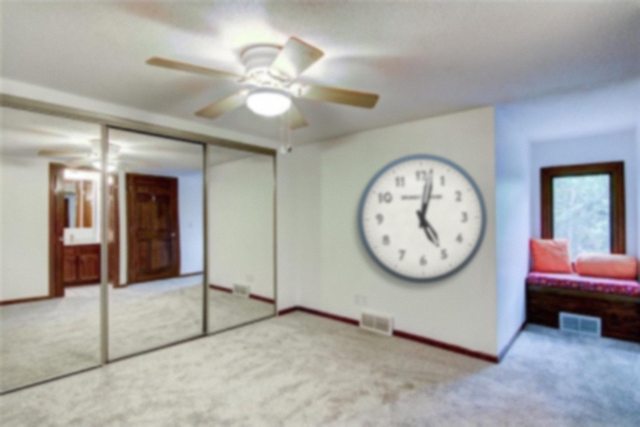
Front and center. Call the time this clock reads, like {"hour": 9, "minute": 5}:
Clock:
{"hour": 5, "minute": 2}
